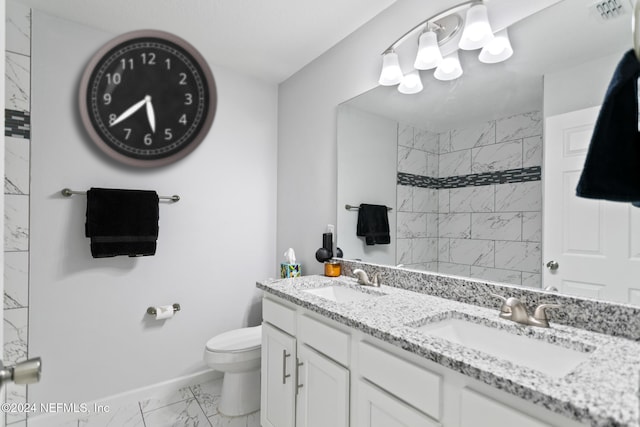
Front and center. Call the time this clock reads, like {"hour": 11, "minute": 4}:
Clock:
{"hour": 5, "minute": 39}
